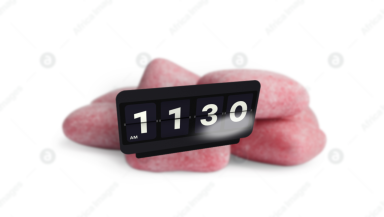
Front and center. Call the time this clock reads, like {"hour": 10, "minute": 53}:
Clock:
{"hour": 11, "minute": 30}
